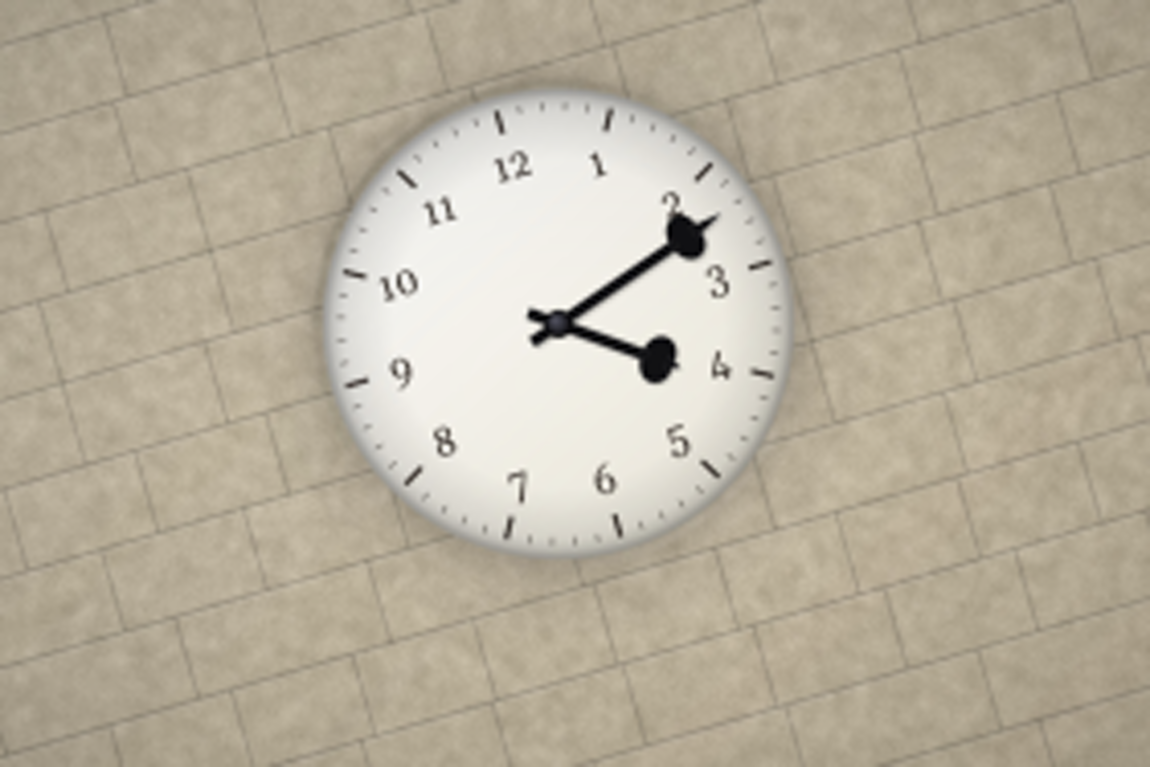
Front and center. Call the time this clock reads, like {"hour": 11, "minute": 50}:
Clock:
{"hour": 4, "minute": 12}
